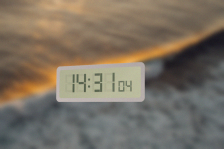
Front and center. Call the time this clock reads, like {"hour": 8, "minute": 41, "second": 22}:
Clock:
{"hour": 14, "minute": 31, "second": 4}
